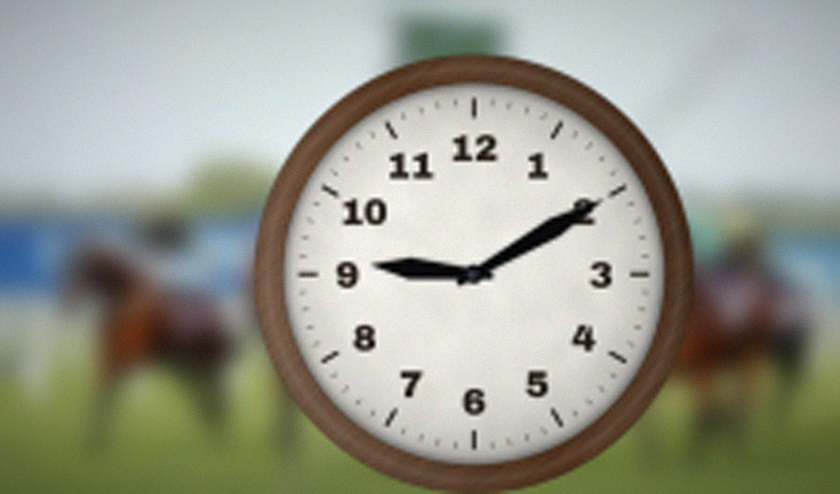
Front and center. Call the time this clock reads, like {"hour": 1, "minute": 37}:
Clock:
{"hour": 9, "minute": 10}
